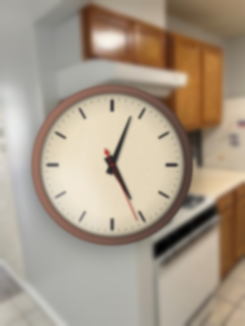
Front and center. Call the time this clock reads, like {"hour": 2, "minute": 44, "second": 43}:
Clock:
{"hour": 5, "minute": 3, "second": 26}
